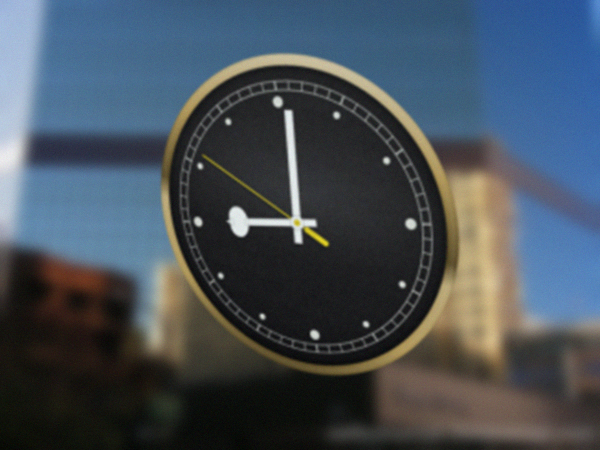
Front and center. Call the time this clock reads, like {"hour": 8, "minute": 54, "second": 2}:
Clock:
{"hour": 9, "minute": 0, "second": 51}
